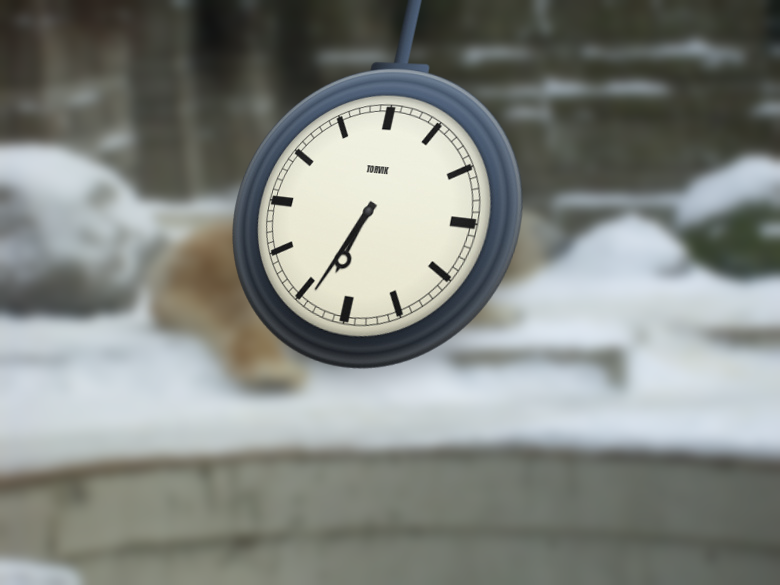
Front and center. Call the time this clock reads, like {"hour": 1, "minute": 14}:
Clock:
{"hour": 6, "minute": 34}
